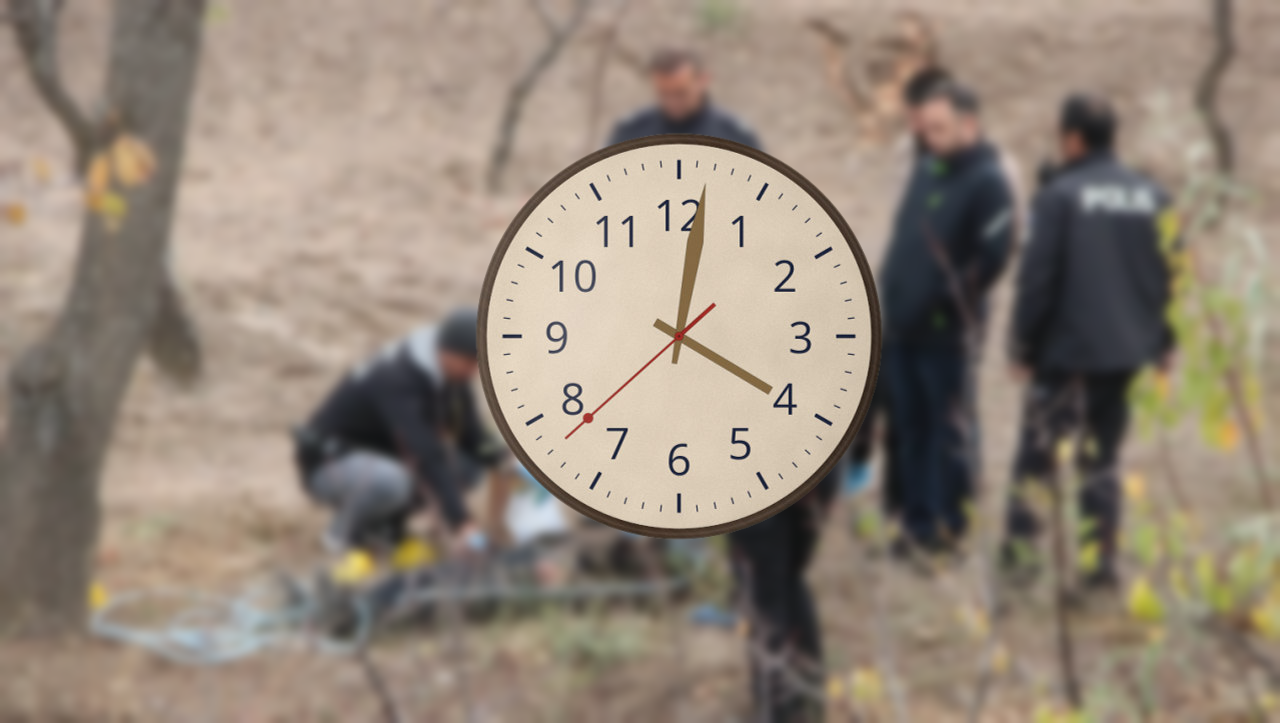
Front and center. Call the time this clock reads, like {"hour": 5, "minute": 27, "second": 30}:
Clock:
{"hour": 4, "minute": 1, "second": 38}
